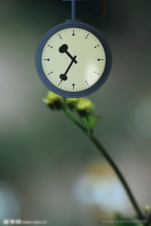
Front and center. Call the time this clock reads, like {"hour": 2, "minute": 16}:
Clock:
{"hour": 10, "minute": 35}
